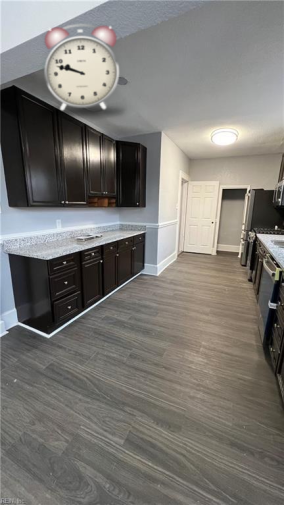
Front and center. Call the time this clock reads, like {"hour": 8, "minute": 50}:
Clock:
{"hour": 9, "minute": 48}
